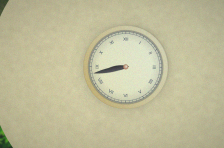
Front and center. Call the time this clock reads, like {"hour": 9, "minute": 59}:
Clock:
{"hour": 8, "minute": 43}
